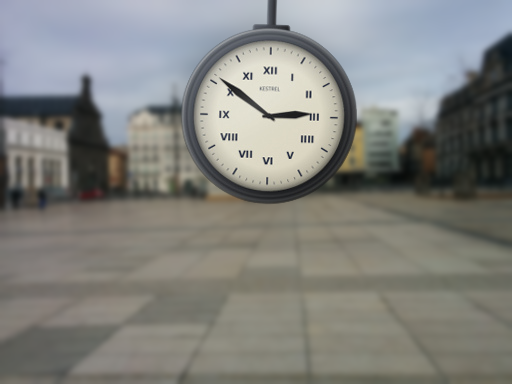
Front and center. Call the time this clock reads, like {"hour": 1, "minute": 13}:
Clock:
{"hour": 2, "minute": 51}
